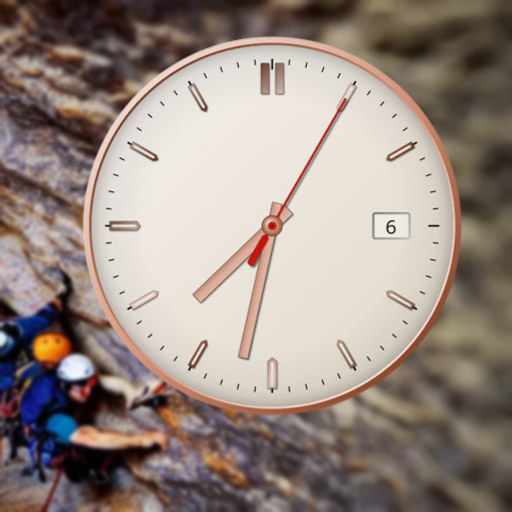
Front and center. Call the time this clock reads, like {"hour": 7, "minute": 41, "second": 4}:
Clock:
{"hour": 7, "minute": 32, "second": 5}
